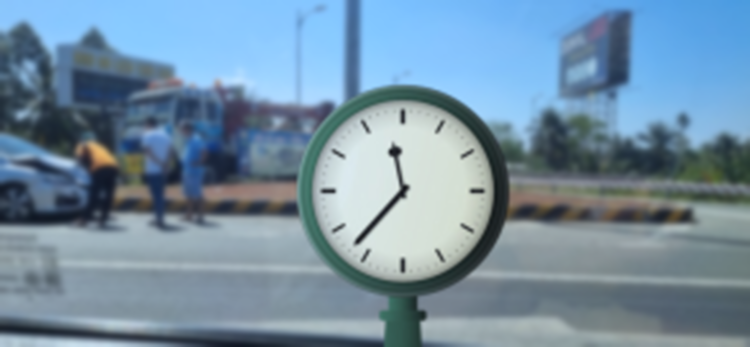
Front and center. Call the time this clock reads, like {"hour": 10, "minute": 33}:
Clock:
{"hour": 11, "minute": 37}
